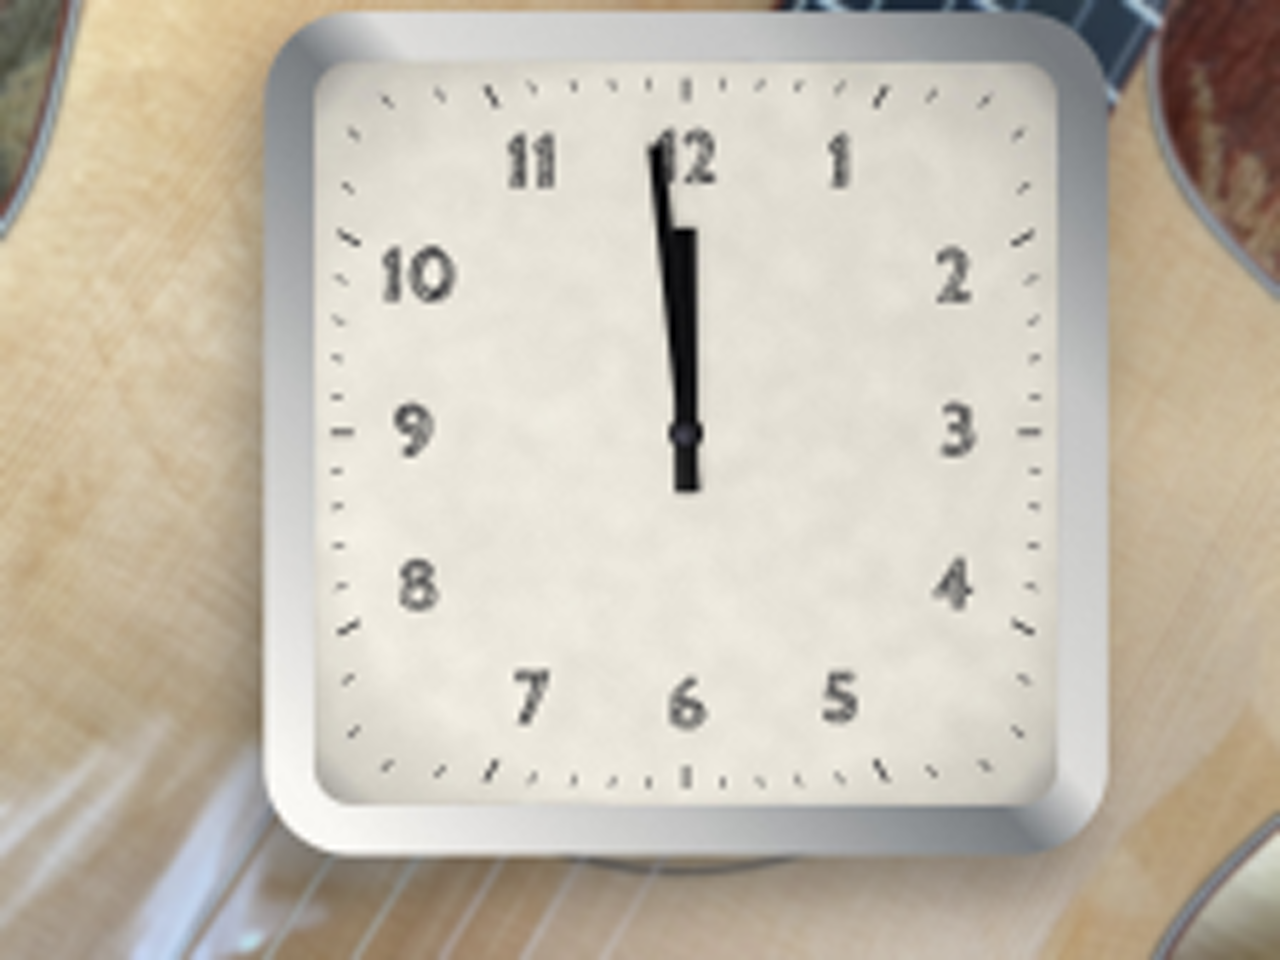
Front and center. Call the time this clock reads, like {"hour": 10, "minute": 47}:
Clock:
{"hour": 11, "minute": 59}
